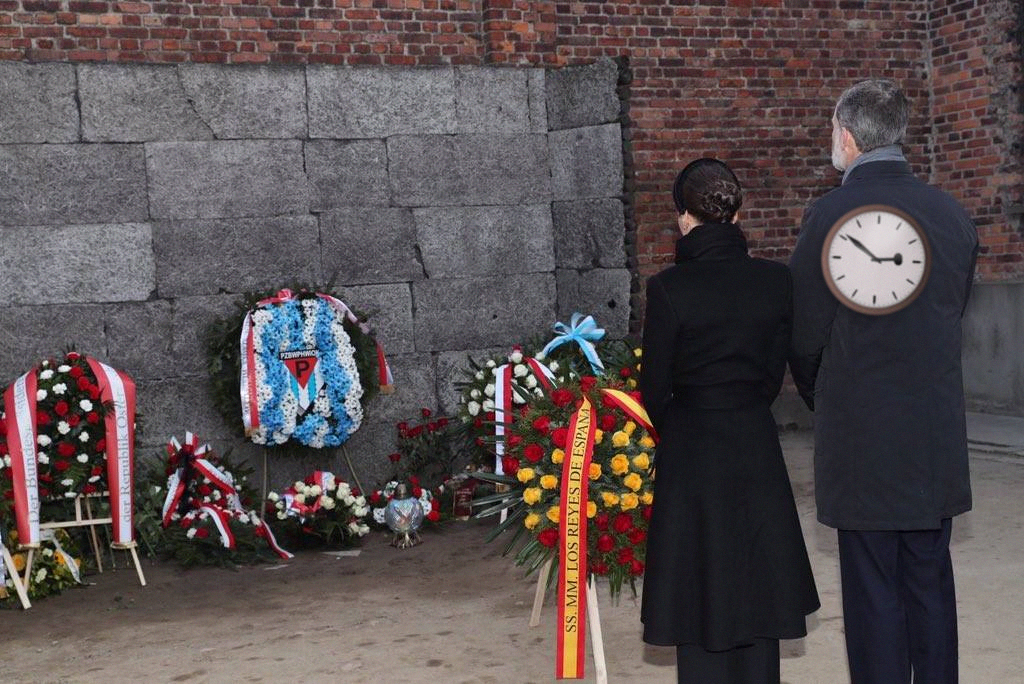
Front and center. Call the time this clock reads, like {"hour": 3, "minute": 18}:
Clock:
{"hour": 2, "minute": 51}
